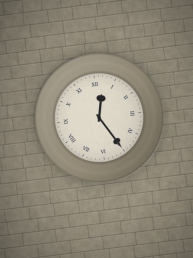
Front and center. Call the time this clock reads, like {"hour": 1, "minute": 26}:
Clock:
{"hour": 12, "minute": 25}
